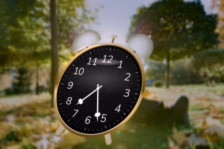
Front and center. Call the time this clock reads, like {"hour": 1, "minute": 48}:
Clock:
{"hour": 7, "minute": 27}
